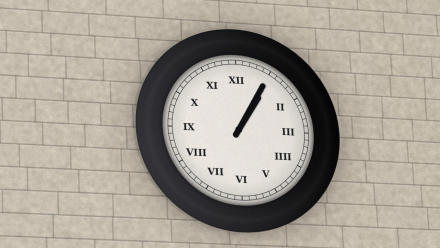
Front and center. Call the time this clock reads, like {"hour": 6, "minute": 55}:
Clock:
{"hour": 1, "minute": 5}
